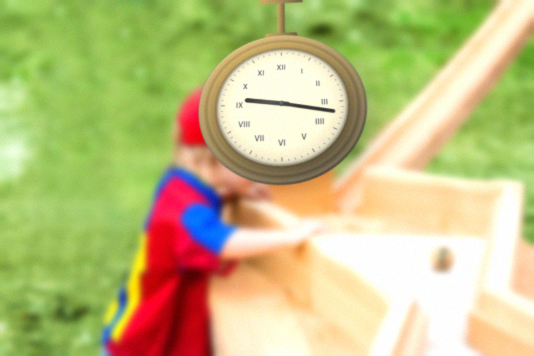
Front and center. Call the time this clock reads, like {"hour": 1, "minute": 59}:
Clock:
{"hour": 9, "minute": 17}
